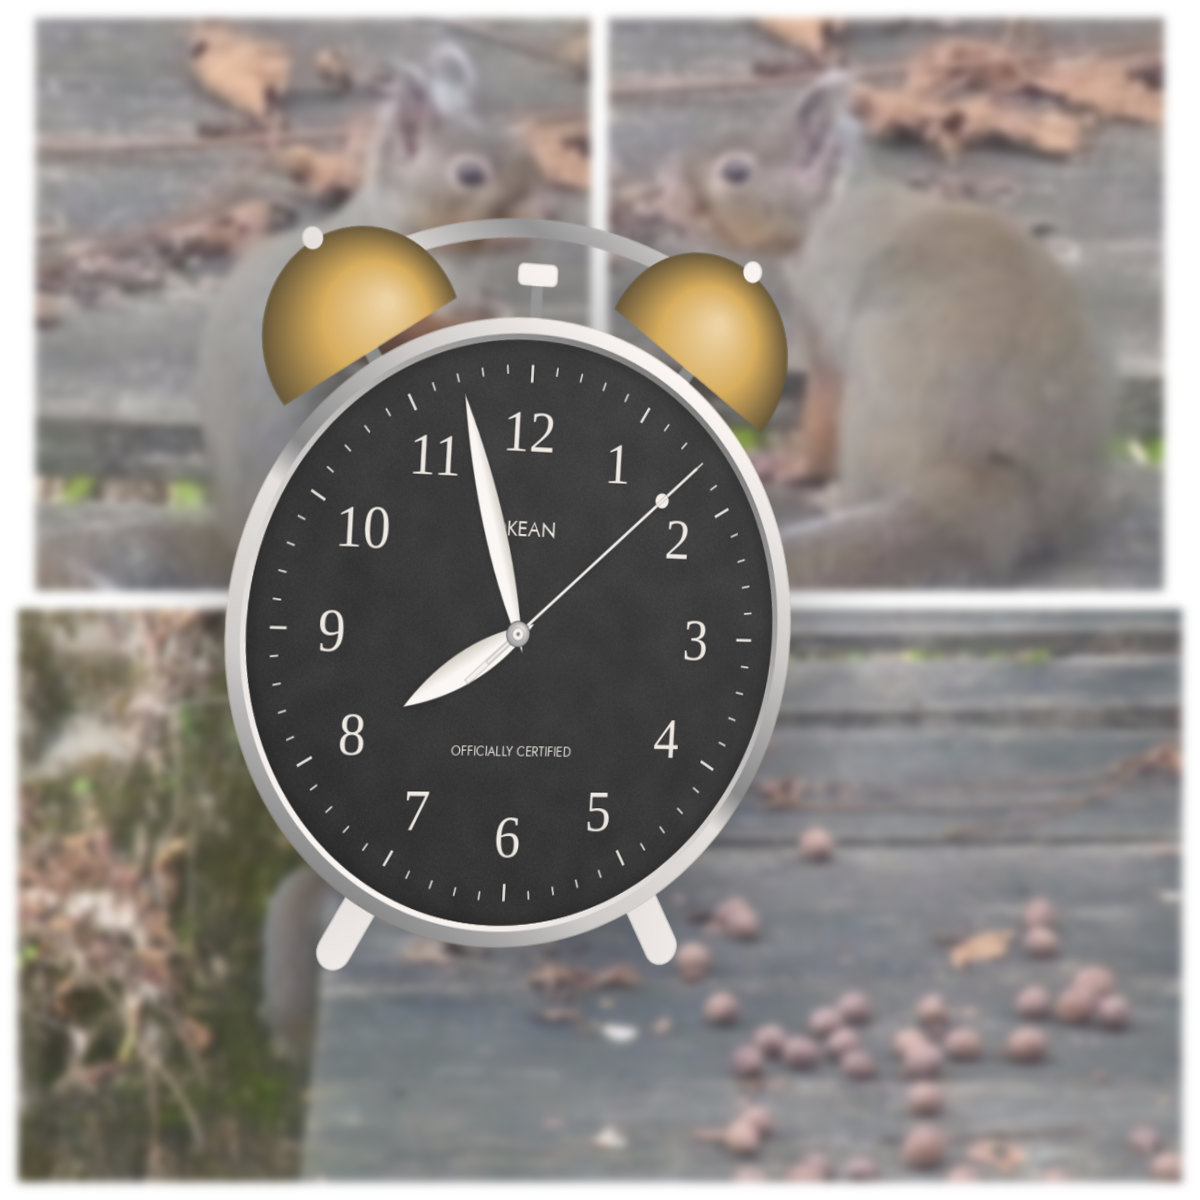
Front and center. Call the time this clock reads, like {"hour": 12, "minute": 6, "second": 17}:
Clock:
{"hour": 7, "minute": 57, "second": 8}
